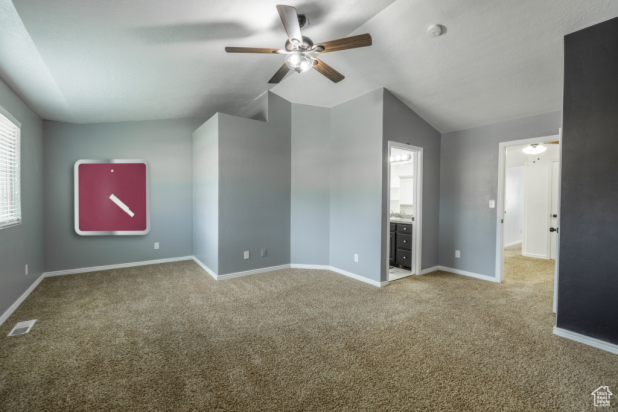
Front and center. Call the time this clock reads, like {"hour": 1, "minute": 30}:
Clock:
{"hour": 4, "minute": 22}
